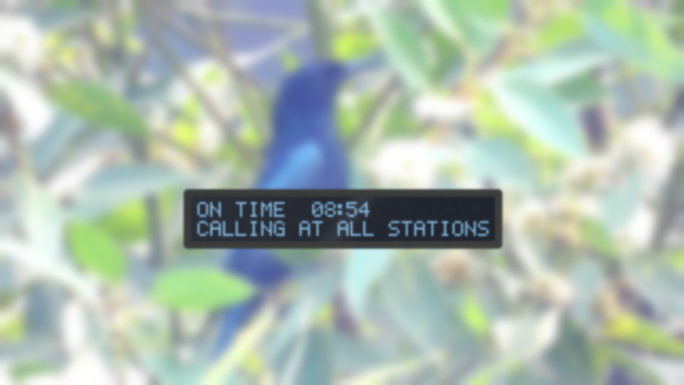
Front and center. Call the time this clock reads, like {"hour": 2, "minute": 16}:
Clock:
{"hour": 8, "minute": 54}
